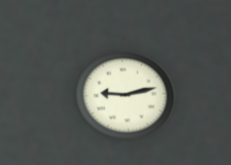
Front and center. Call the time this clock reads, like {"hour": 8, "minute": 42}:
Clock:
{"hour": 9, "minute": 13}
